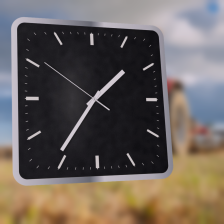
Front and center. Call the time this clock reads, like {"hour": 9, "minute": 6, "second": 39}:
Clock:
{"hour": 1, "minute": 35, "second": 51}
